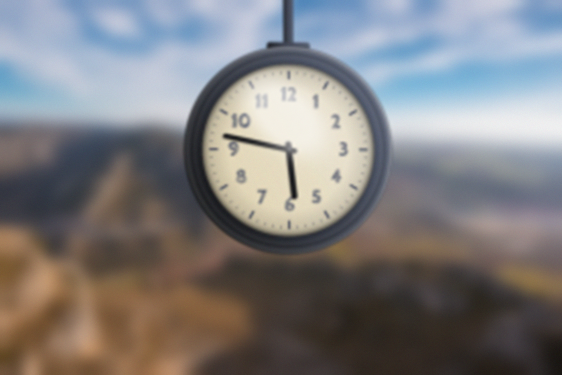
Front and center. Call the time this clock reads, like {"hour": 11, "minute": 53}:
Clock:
{"hour": 5, "minute": 47}
